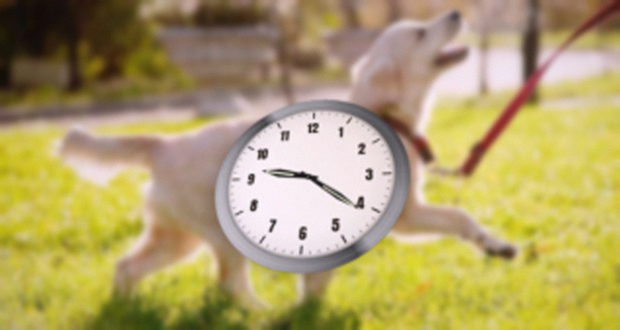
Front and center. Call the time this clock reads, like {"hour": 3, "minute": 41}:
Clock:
{"hour": 9, "minute": 21}
